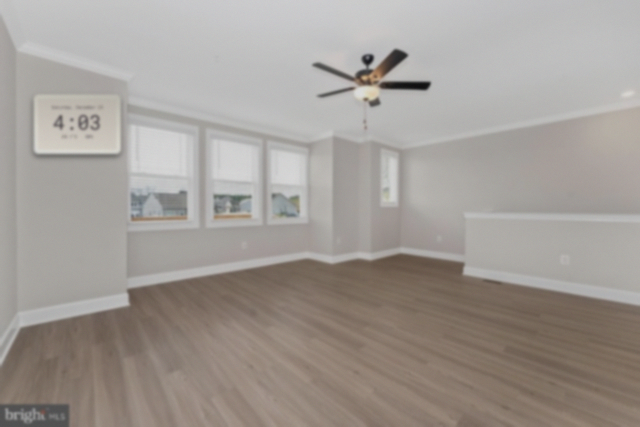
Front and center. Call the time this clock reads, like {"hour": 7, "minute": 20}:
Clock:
{"hour": 4, "minute": 3}
